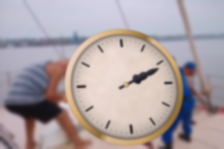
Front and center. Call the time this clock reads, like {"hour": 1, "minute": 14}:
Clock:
{"hour": 2, "minute": 11}
